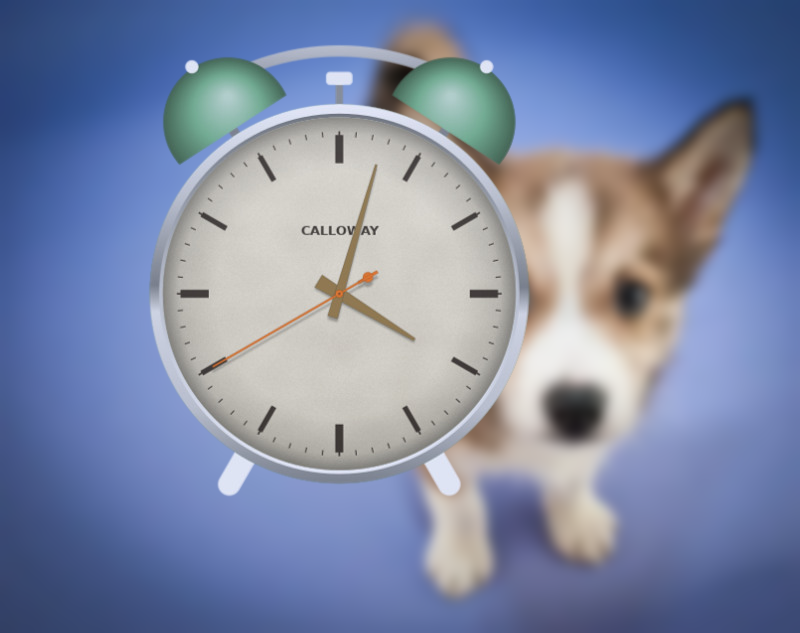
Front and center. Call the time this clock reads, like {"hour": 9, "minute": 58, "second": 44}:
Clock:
{"hour": 4, "minute": 2, "second": 40}
